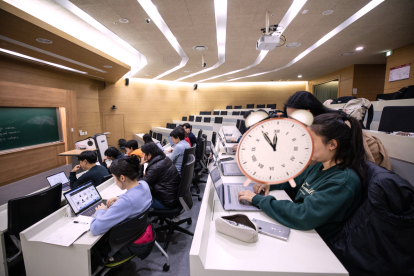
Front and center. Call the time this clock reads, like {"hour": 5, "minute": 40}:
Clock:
{"hour": 11, "minute": 54}
